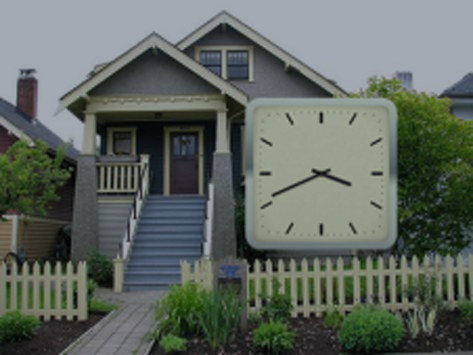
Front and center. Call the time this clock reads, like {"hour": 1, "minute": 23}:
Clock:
{"hour": 3, "minute": 41}
